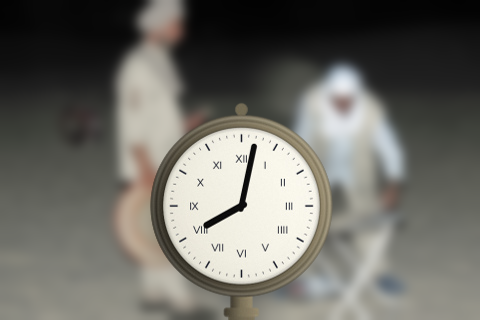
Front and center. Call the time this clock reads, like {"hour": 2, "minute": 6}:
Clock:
{"hour": 8, "minute": 2}
